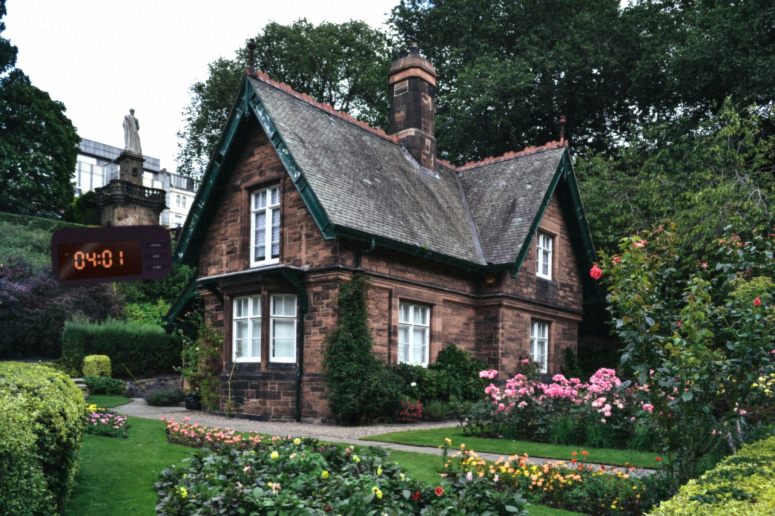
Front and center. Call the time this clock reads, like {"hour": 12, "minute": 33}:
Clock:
{"hour": 4, "minute": 1}
